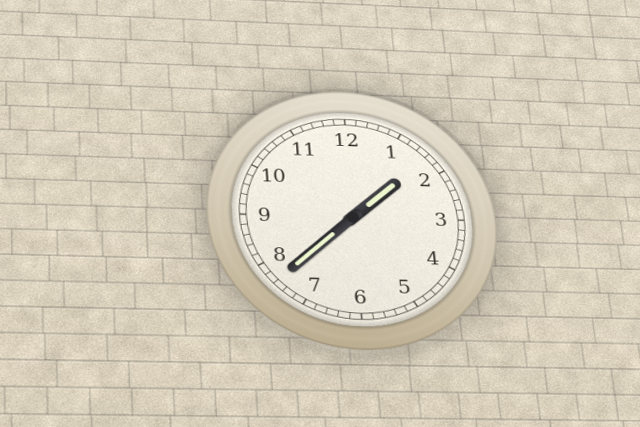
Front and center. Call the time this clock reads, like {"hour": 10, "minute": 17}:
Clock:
{"hour": 1, "minute": 38}
